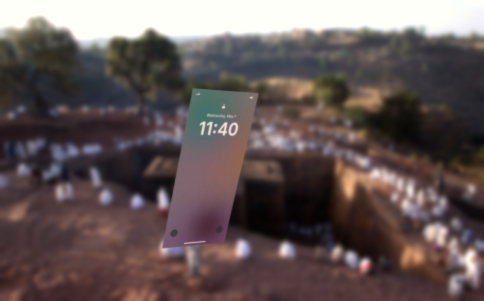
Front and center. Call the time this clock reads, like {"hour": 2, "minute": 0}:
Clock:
{"hour": 11, "minute": 40}
